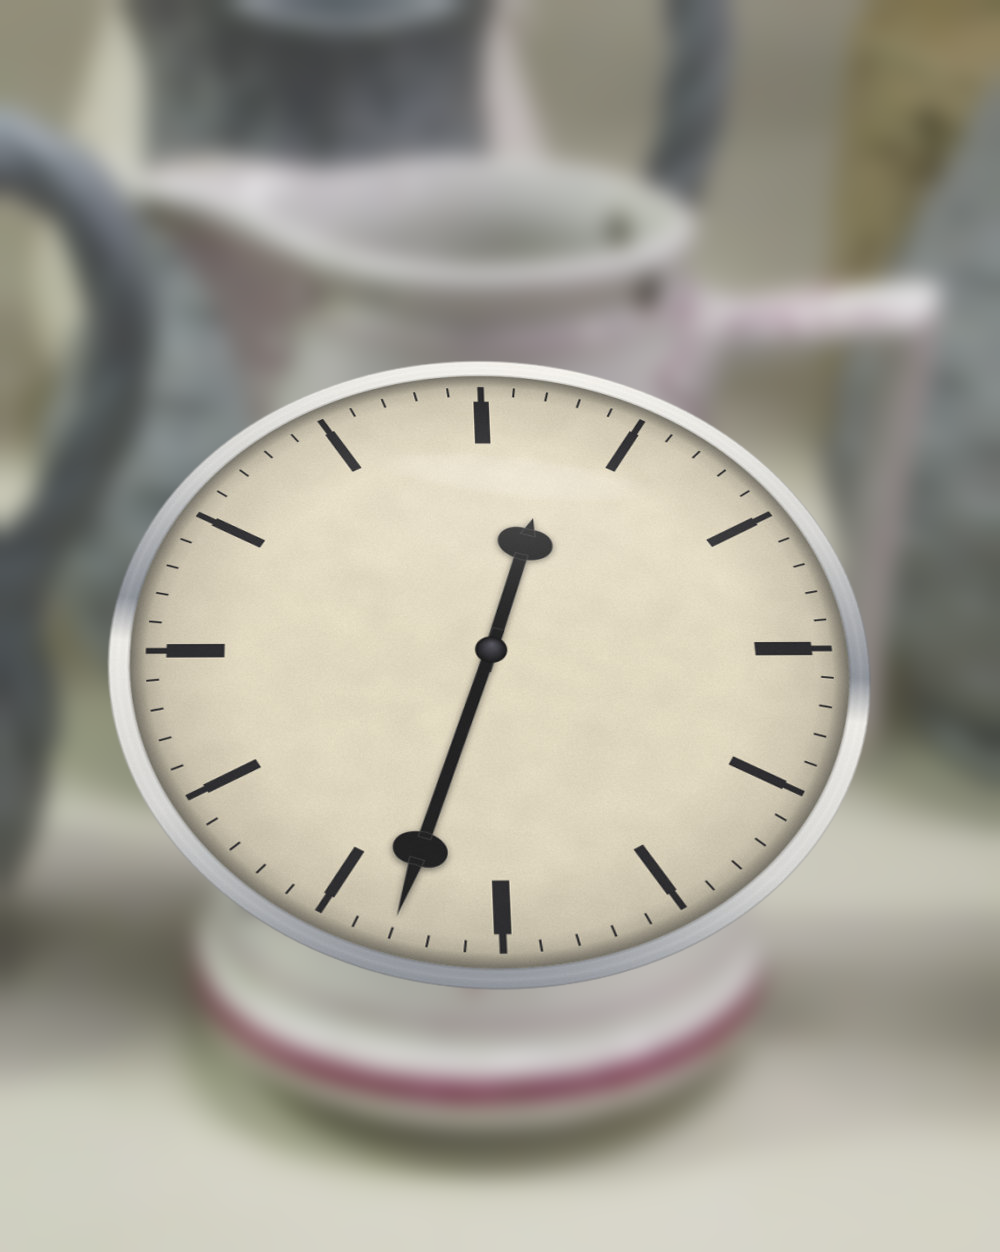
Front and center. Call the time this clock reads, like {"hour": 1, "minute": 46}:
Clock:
{"hour": 12, "minute": 33}
